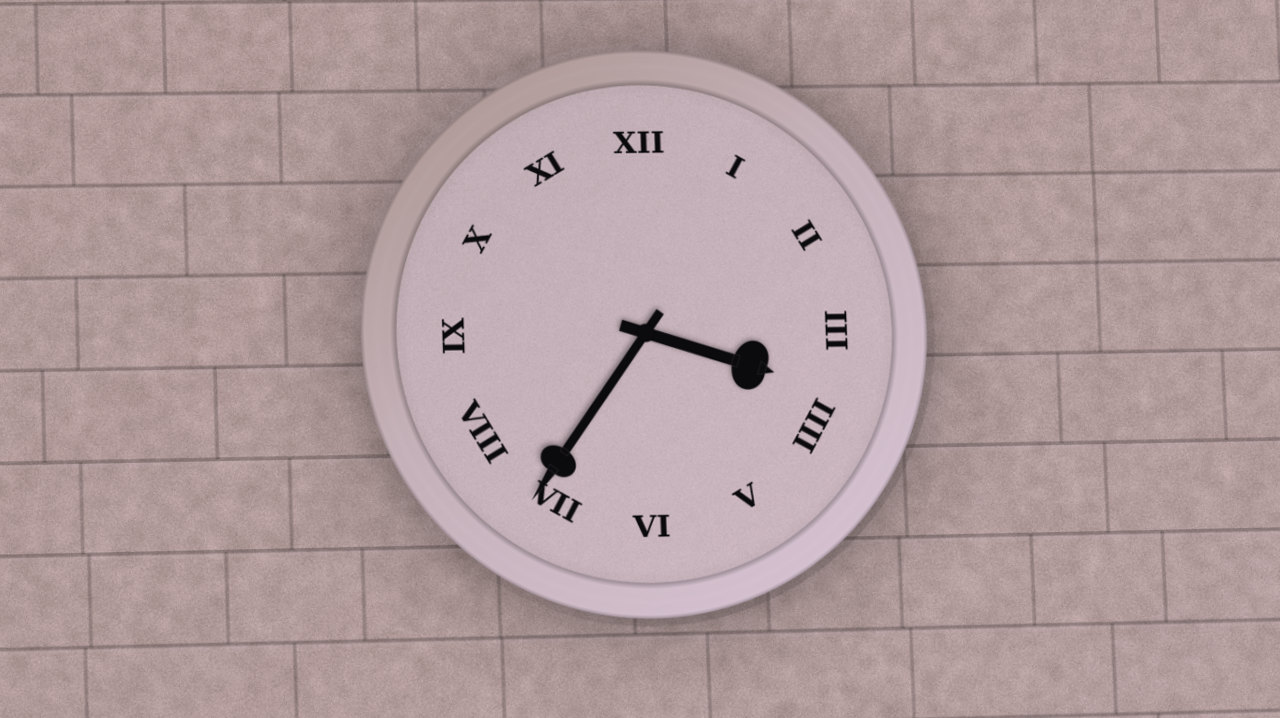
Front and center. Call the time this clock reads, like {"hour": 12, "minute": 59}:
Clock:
{"hour": 3, "minute": 36}
